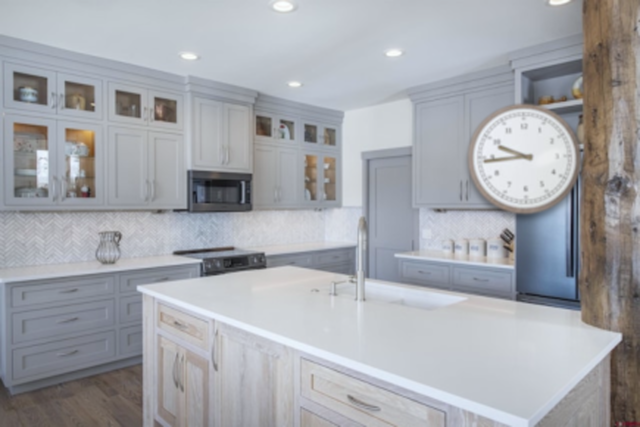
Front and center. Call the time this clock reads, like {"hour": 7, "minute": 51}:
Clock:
{"hour": 9, "minute": 44}
